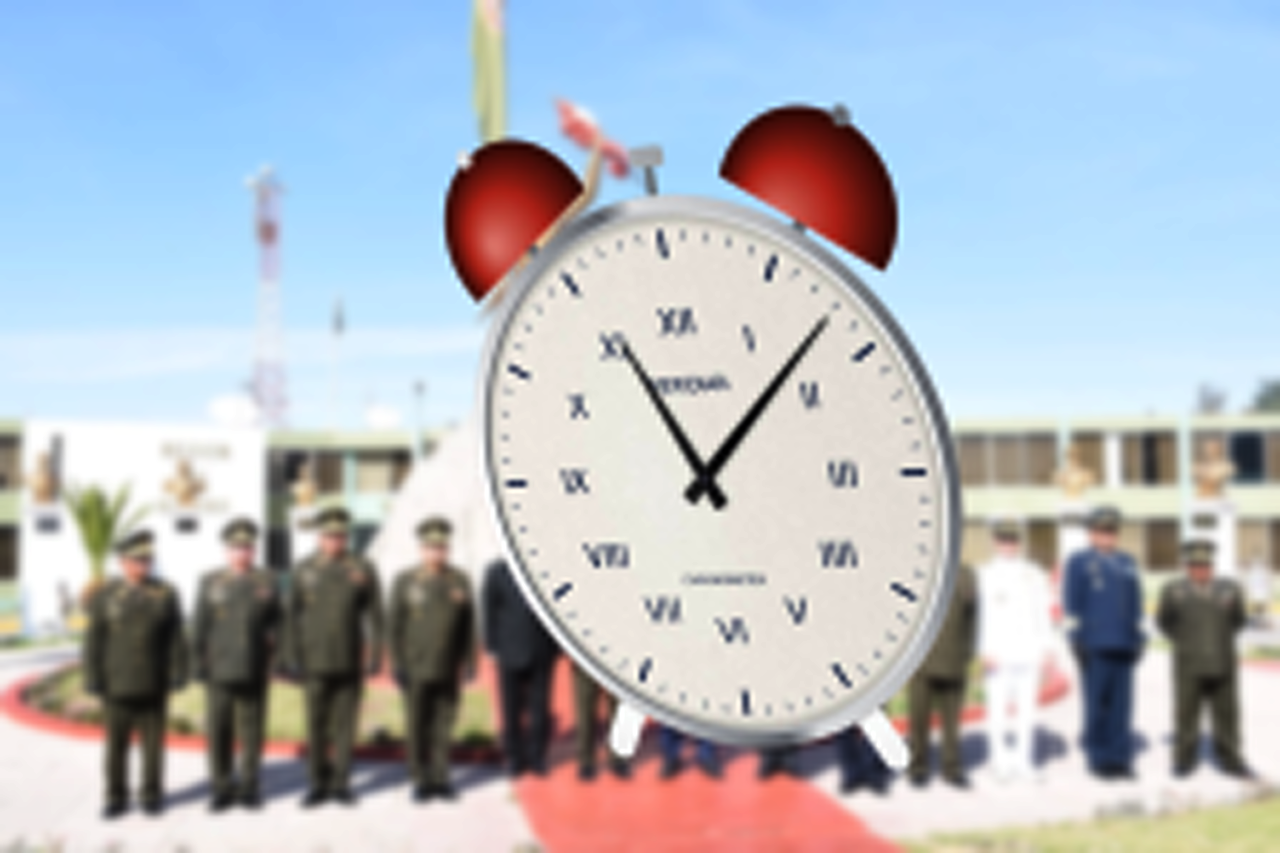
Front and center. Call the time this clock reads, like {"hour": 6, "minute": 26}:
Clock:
{"hour": 11, "minute": 8}
